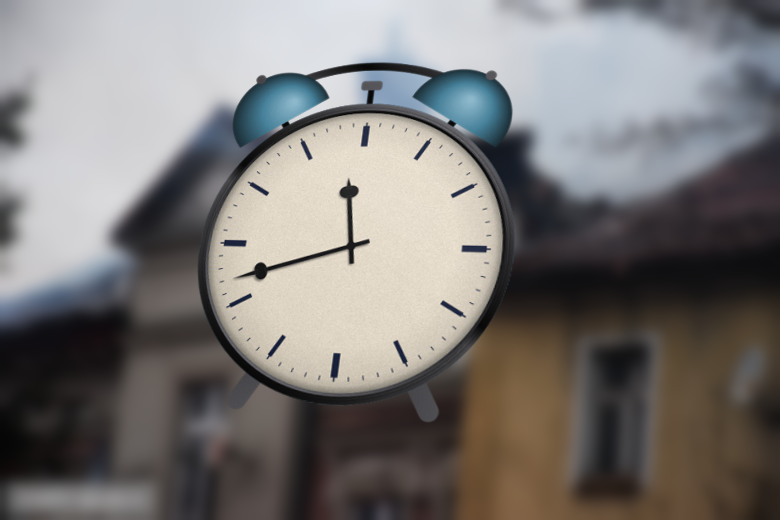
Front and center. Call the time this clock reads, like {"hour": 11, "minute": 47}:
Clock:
{"hour": 11, "minute": 42}
